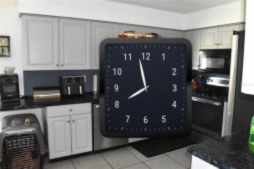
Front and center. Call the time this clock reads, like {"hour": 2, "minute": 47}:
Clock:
{"hour": 7, "minute": 58}
